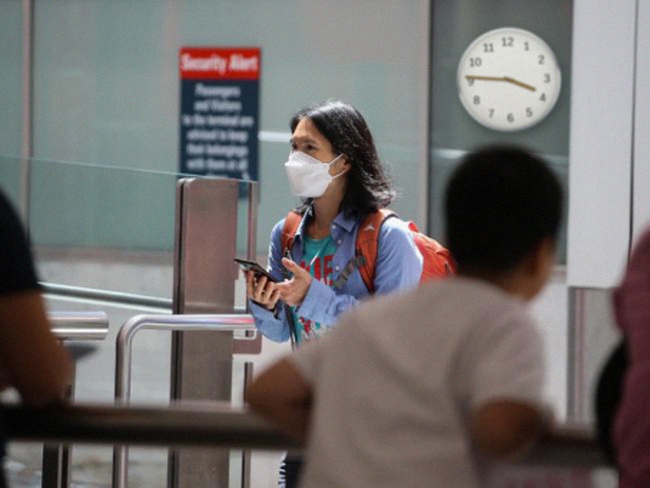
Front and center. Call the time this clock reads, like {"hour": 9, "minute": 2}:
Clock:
{"hour": 3, "minute": 46}
